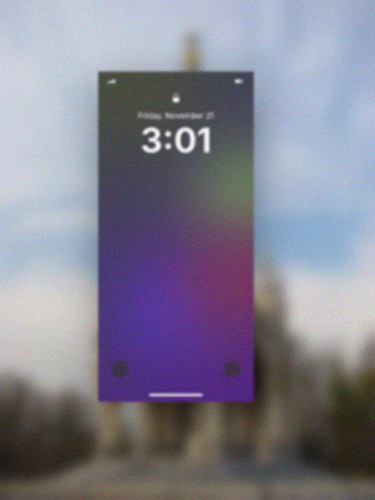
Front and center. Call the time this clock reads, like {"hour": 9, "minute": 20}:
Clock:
{"hour": 3, "minute": 1}
